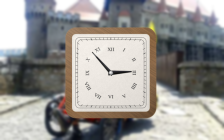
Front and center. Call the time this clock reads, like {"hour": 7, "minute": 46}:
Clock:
{"hour": 2, "minute": 53}
